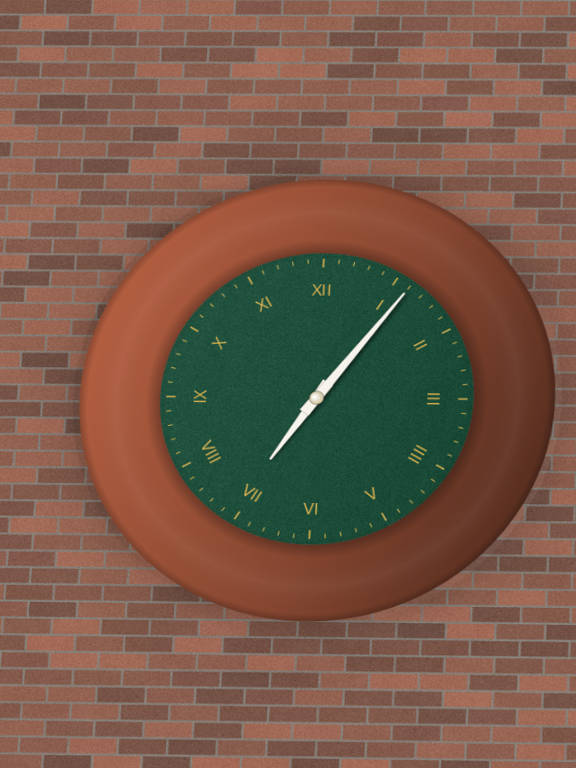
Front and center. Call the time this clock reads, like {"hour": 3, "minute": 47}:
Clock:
{"hour": 7, "minute": 6}
